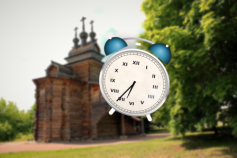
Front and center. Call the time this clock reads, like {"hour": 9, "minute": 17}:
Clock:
{"hour": 6, "minute": 36}
